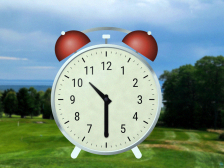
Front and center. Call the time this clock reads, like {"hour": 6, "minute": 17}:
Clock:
{"hour": 10, "minute": 30}
